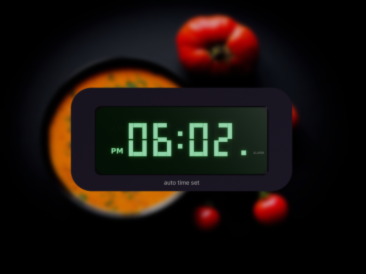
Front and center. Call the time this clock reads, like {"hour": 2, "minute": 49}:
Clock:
{"hour": 6, "minute": 2}
